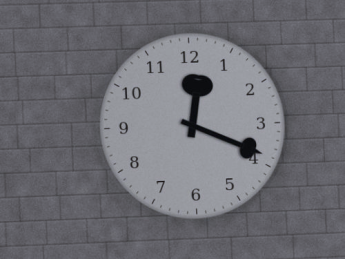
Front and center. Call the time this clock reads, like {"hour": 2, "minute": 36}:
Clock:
{"hour": 12, "minute": 19}
